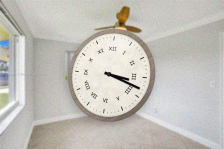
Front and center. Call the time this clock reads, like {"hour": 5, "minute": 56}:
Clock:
{"hour": 3, "minute": 18}
